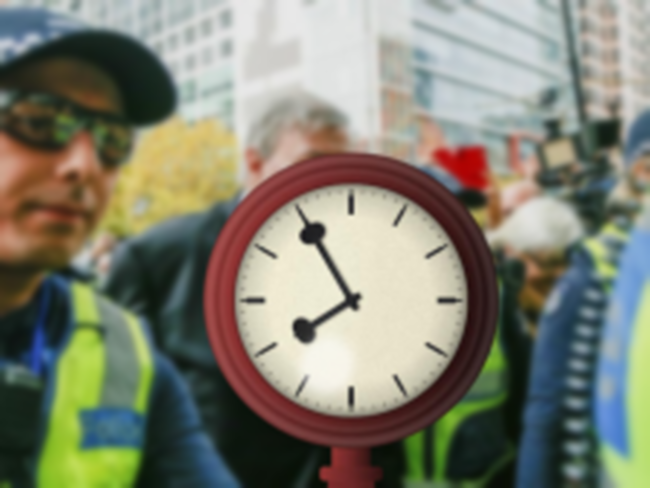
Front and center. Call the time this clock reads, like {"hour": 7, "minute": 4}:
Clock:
{"hour": 7, "minute": 55}
